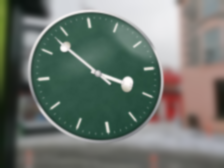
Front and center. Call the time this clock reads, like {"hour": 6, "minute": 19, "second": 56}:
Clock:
{"hour": 3, "minute": 52, "second": 53}
